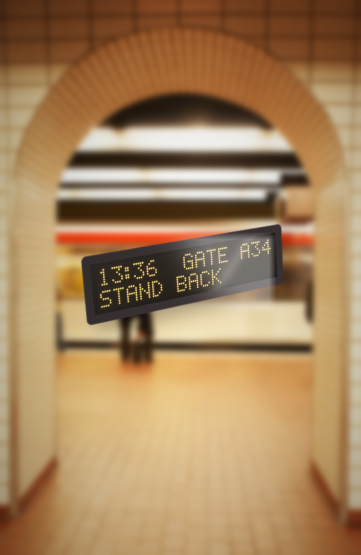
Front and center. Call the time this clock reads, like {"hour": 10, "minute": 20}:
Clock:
{"hour": 13, "minute": 36}
